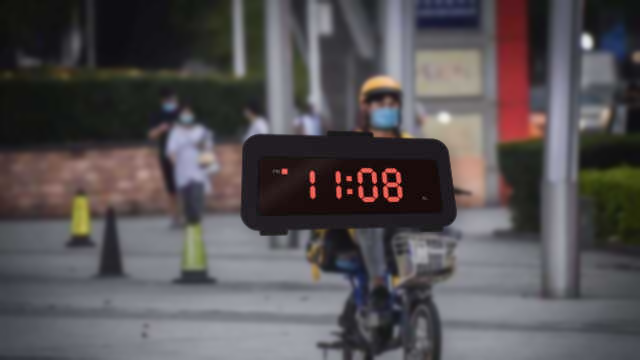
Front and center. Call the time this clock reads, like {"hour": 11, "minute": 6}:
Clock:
{"hour": 11, "minute": 8}
